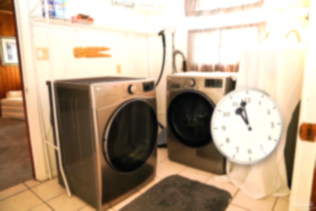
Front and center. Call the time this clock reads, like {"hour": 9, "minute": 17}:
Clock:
{"hour": 10, "minute": 58}
